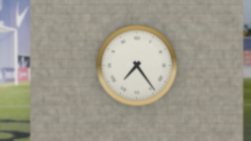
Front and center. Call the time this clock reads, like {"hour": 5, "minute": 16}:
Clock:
{"hour": 7, "minute": 24}
